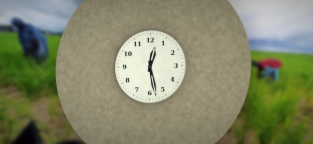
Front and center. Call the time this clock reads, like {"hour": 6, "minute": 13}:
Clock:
{"hour": 12, "minute": 28}
